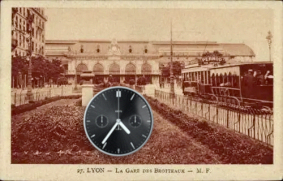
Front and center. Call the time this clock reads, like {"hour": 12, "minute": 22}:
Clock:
{"hour": 4, "minute": 36}
